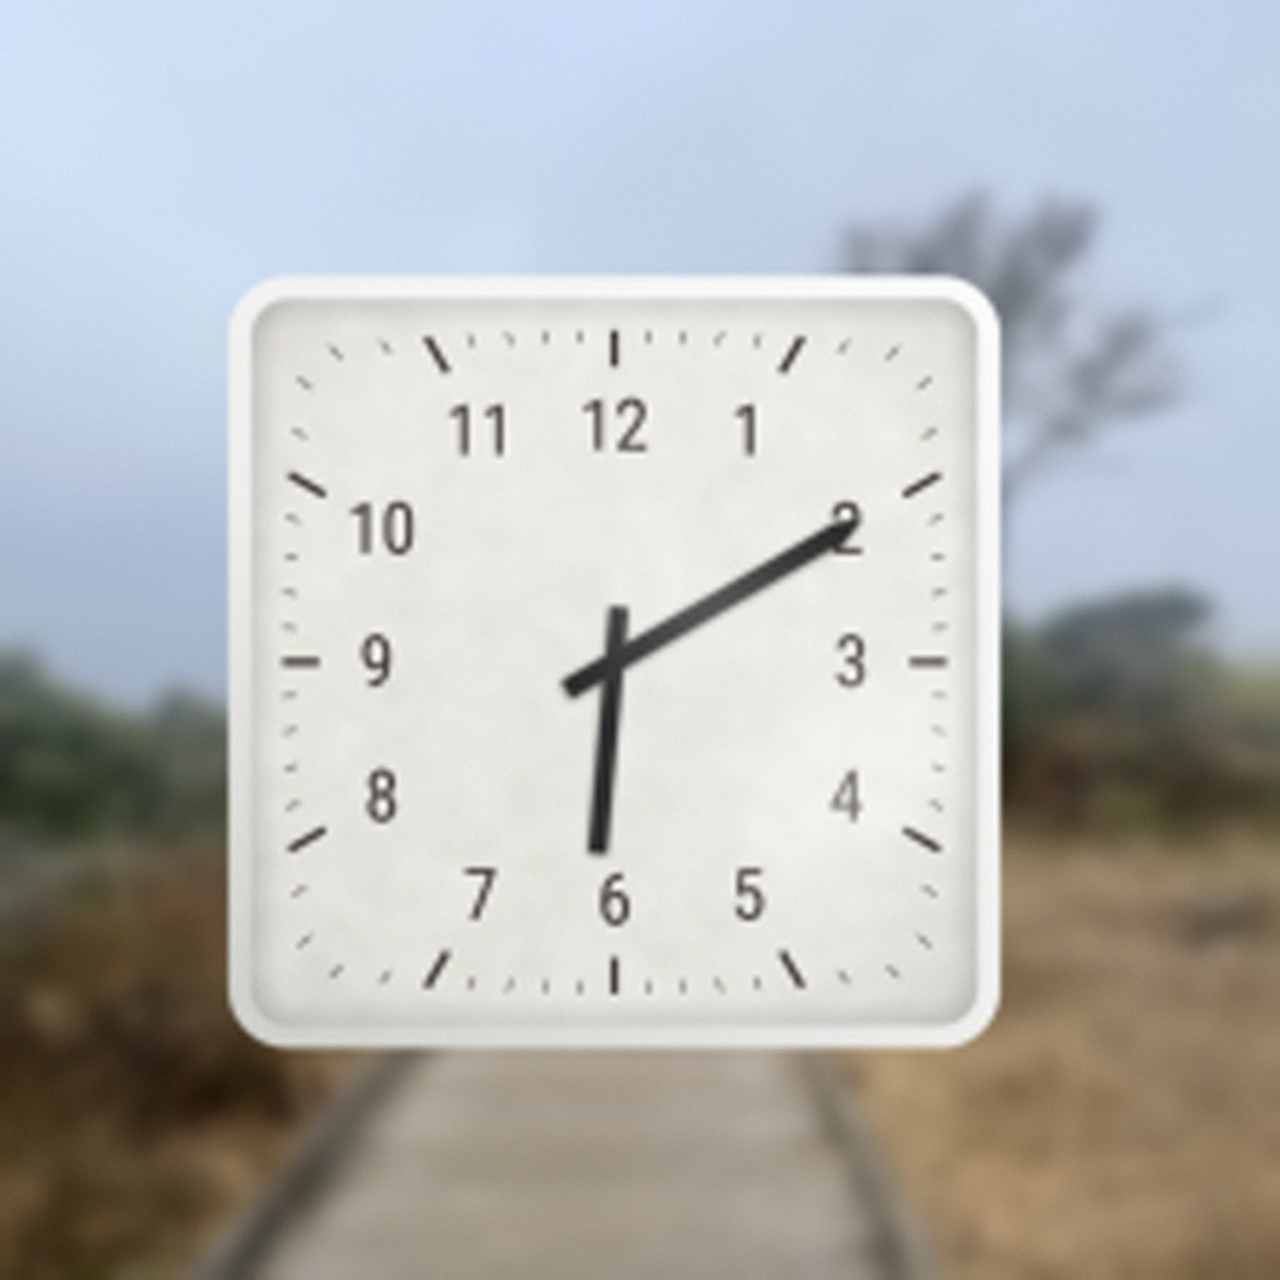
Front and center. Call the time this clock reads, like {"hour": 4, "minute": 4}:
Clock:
{"hour": 6, "minute": 10}
